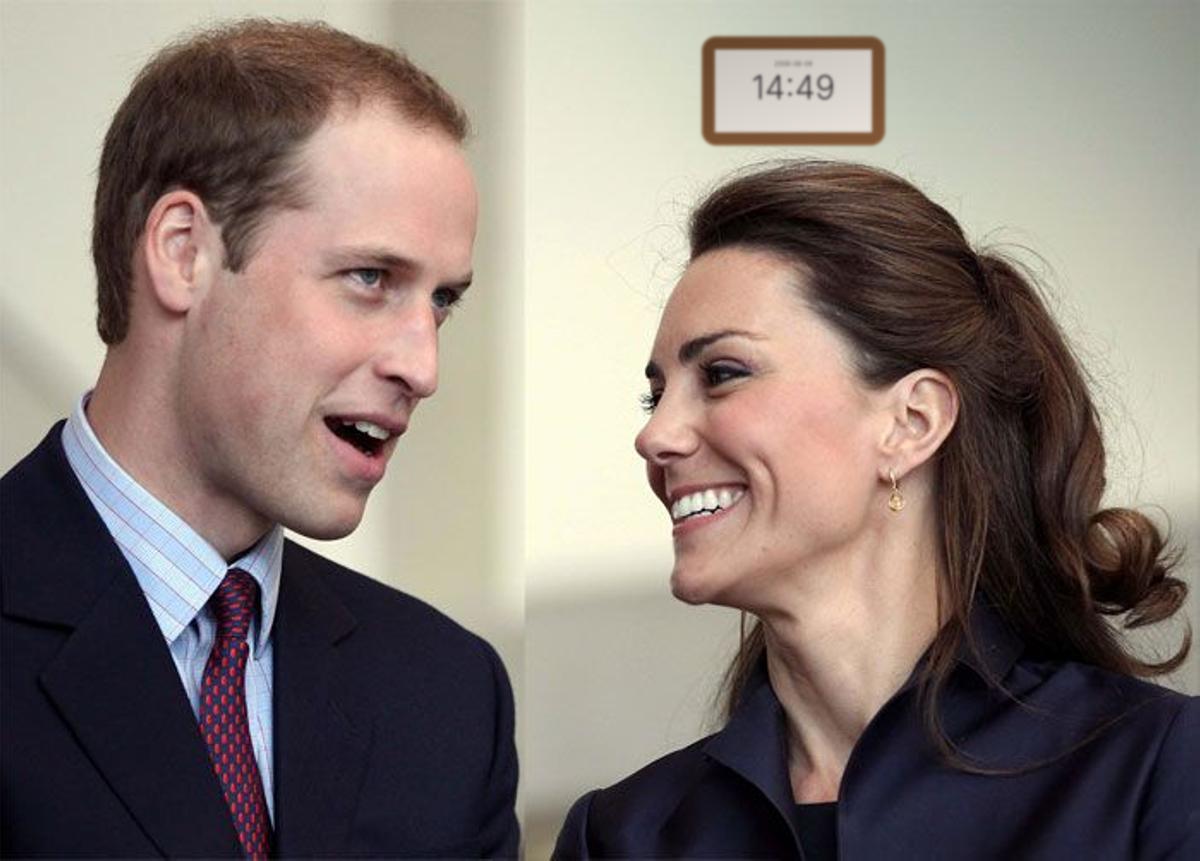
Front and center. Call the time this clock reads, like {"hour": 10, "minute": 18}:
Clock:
{"hour": 14, "minute": 49}
